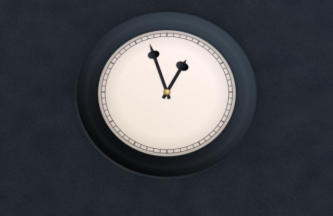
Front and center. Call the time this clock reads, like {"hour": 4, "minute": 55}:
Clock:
{"hour": 12, "minute": 57}
